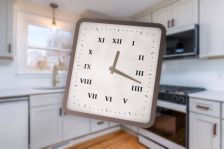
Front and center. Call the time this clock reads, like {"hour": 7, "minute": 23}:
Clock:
{"hour": 12, "minute": 18}
